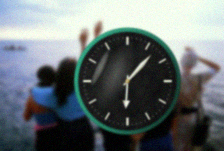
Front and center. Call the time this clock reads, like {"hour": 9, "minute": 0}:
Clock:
{"hour": 6, "minute": 7}
